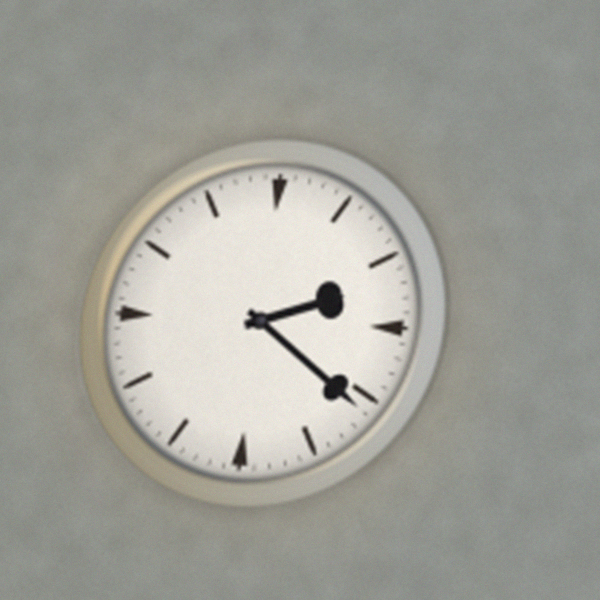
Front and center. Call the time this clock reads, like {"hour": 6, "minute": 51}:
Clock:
{"hour": 2, "minute": 21}
